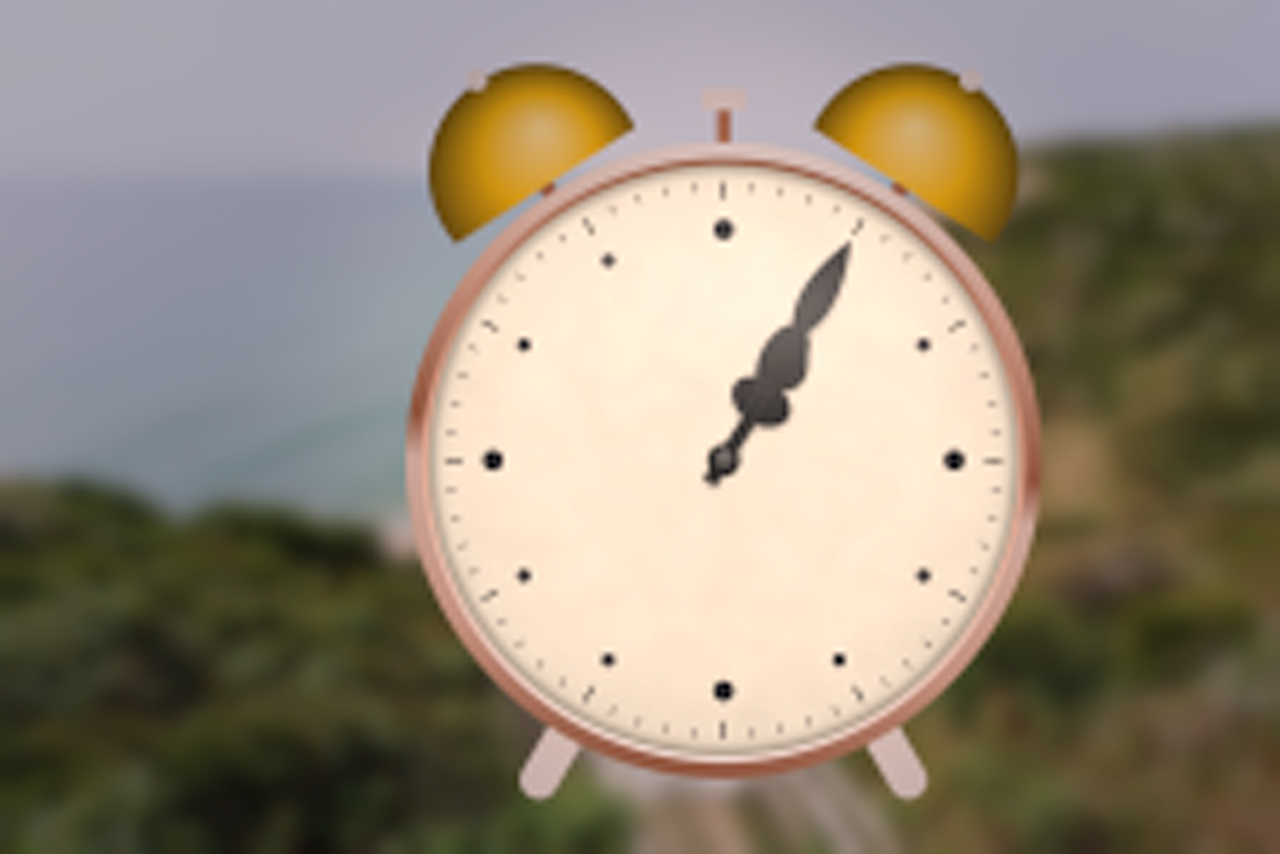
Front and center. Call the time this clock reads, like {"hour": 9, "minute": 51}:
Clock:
{"hour": 1, "minute": 5}
